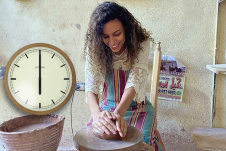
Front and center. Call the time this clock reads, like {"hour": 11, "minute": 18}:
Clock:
{"hour": 6, "minute": 0}
